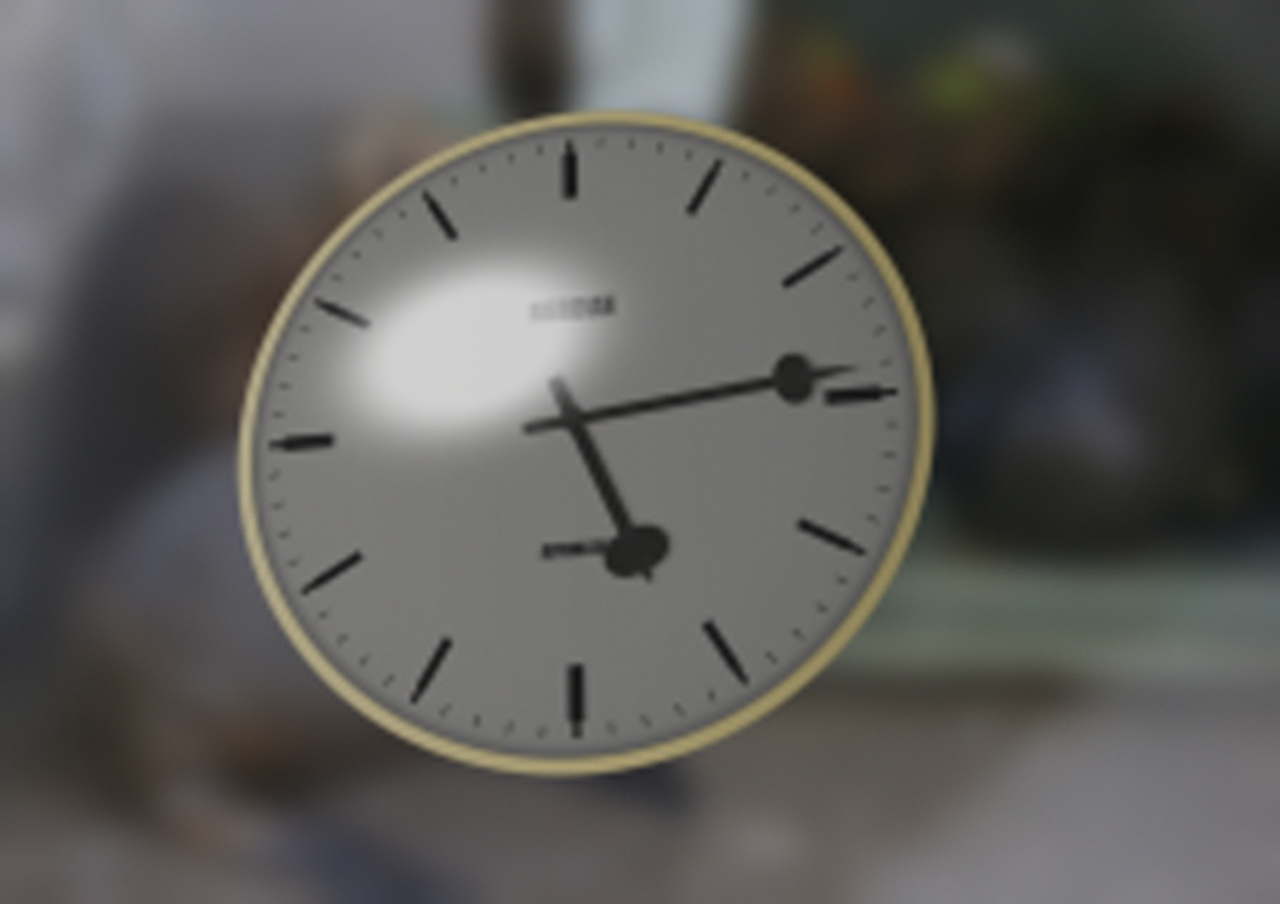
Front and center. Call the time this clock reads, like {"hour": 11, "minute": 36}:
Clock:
{"hour": 5, "minute": 14}
